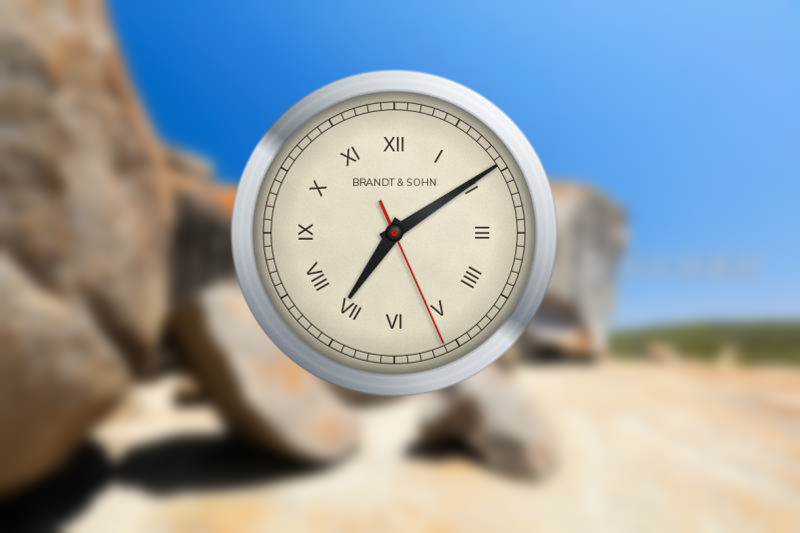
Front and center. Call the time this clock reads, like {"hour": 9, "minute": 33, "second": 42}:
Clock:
{"hour": 7, "minute": 9, "second": 26}
